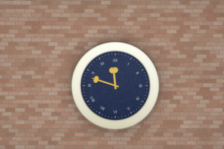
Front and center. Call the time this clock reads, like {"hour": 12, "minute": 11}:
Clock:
{"hour": 11, "minute": 48}
